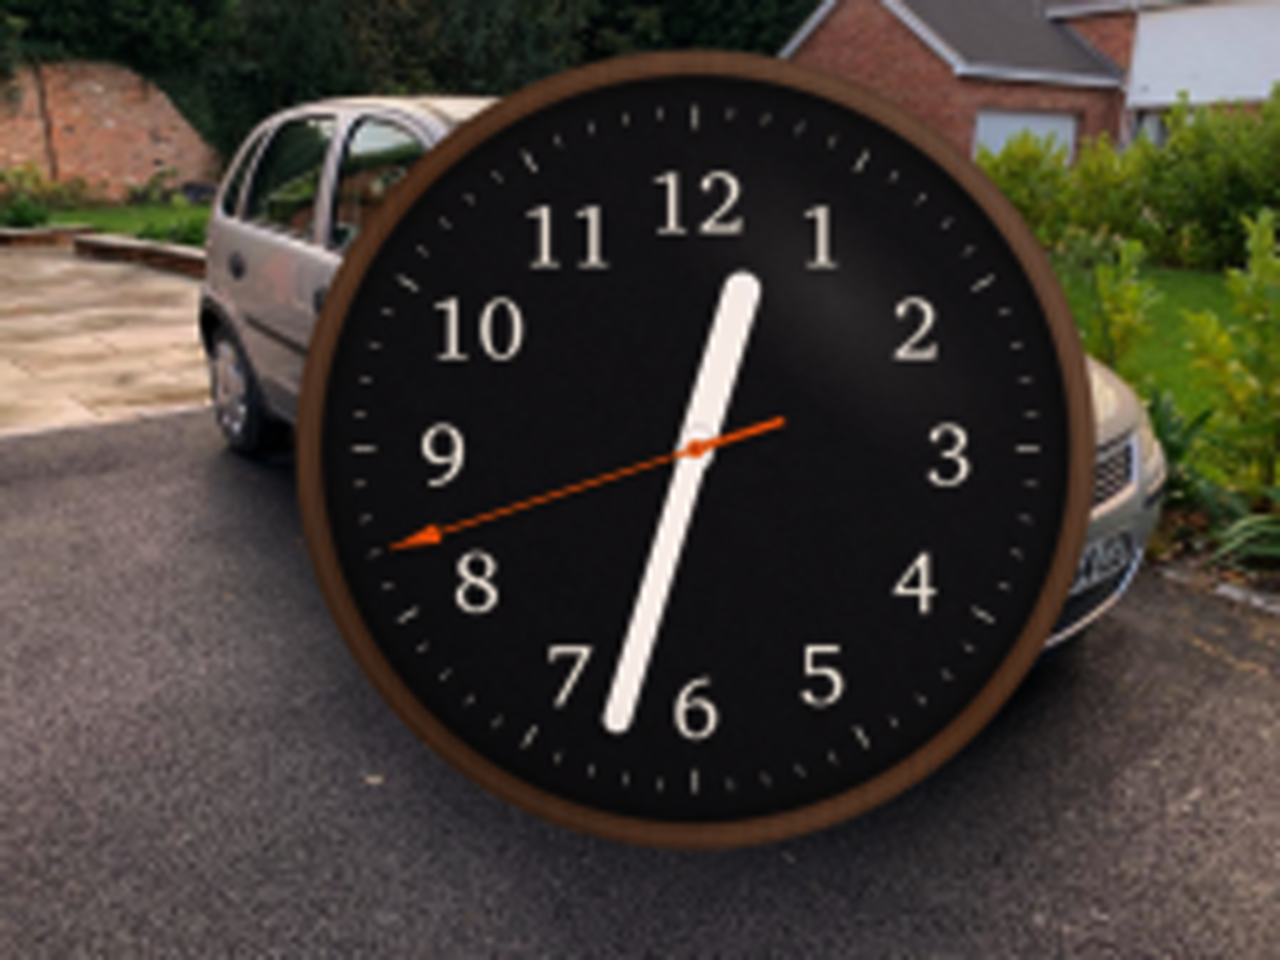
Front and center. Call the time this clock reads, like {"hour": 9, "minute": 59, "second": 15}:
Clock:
{"hour": 12, "minute": 32, "second": 42}
